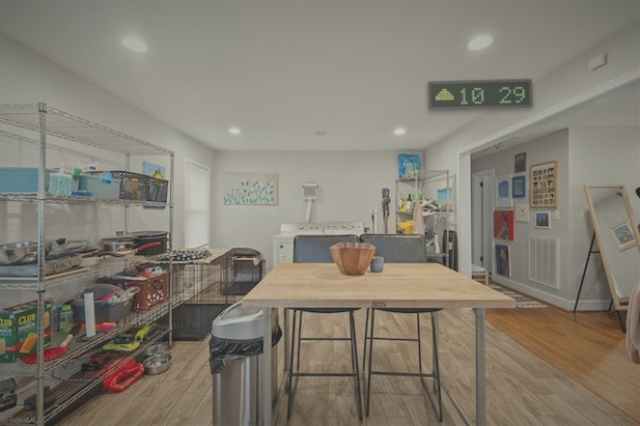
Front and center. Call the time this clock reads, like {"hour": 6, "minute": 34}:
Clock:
{"hour": 10, "minute": 29}
